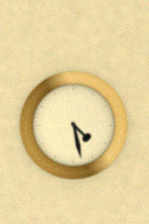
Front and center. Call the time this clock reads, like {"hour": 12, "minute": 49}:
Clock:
{"hour": 4, "minute": 28}
